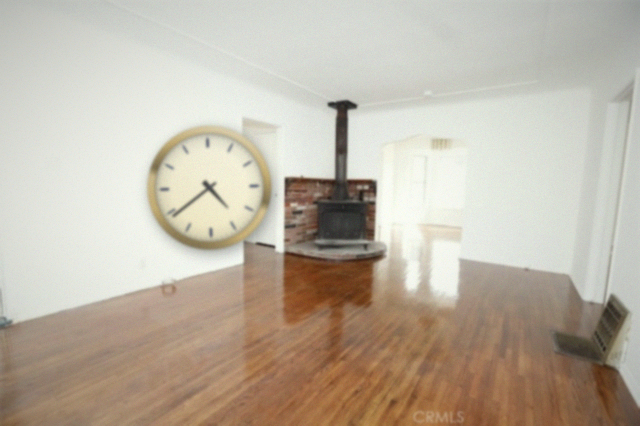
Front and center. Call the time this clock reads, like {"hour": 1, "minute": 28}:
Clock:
{"hour": 4, "minute": 39}
